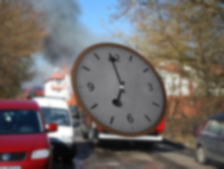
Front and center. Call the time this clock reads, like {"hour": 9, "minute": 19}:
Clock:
{"hour": 6, "minute": 59}
